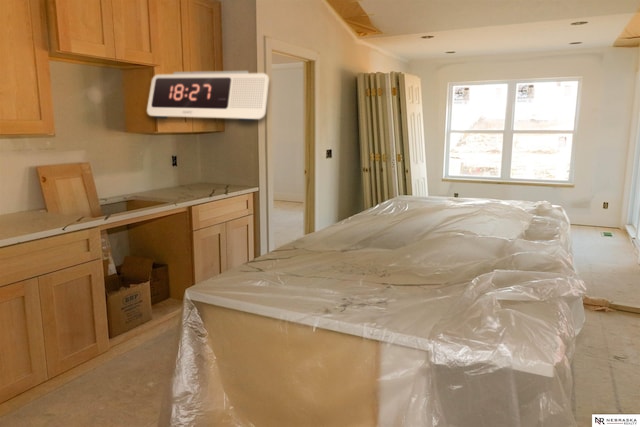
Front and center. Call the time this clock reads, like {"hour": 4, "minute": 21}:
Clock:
{"hour": 18, "minute": 27}
